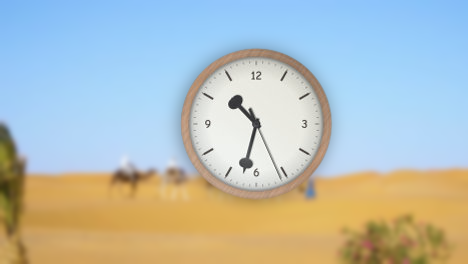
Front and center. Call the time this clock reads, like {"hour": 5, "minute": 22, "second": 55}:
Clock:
{"hour": 10, "minute": 32, "second": 26}
